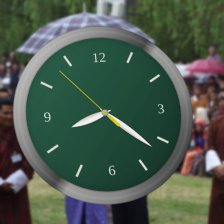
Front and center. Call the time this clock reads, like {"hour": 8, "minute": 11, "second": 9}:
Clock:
{"hour": 8, "minute": 21, "second": 53}
